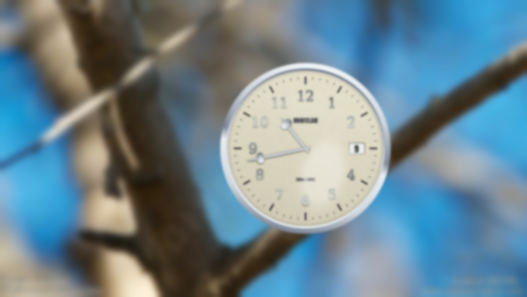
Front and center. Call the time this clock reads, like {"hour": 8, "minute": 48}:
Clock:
{"hour": 10, "minute": 43}
